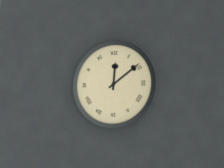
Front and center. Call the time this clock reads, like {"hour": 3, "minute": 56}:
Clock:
{"hour": 12, "minute": 9}
